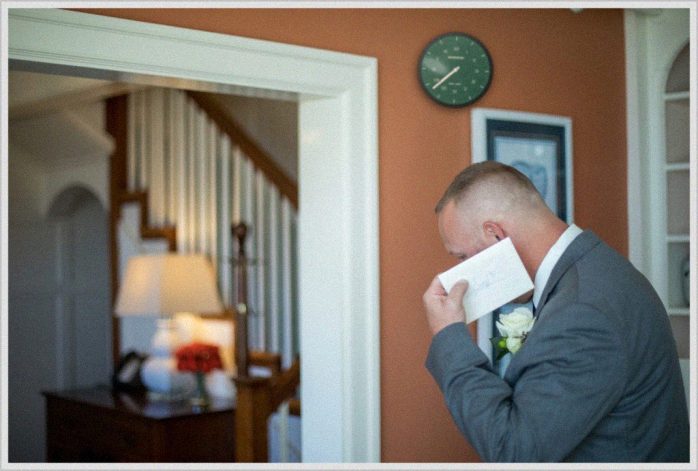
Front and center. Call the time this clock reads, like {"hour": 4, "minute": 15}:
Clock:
{"hour": 7, "minute": 38}
